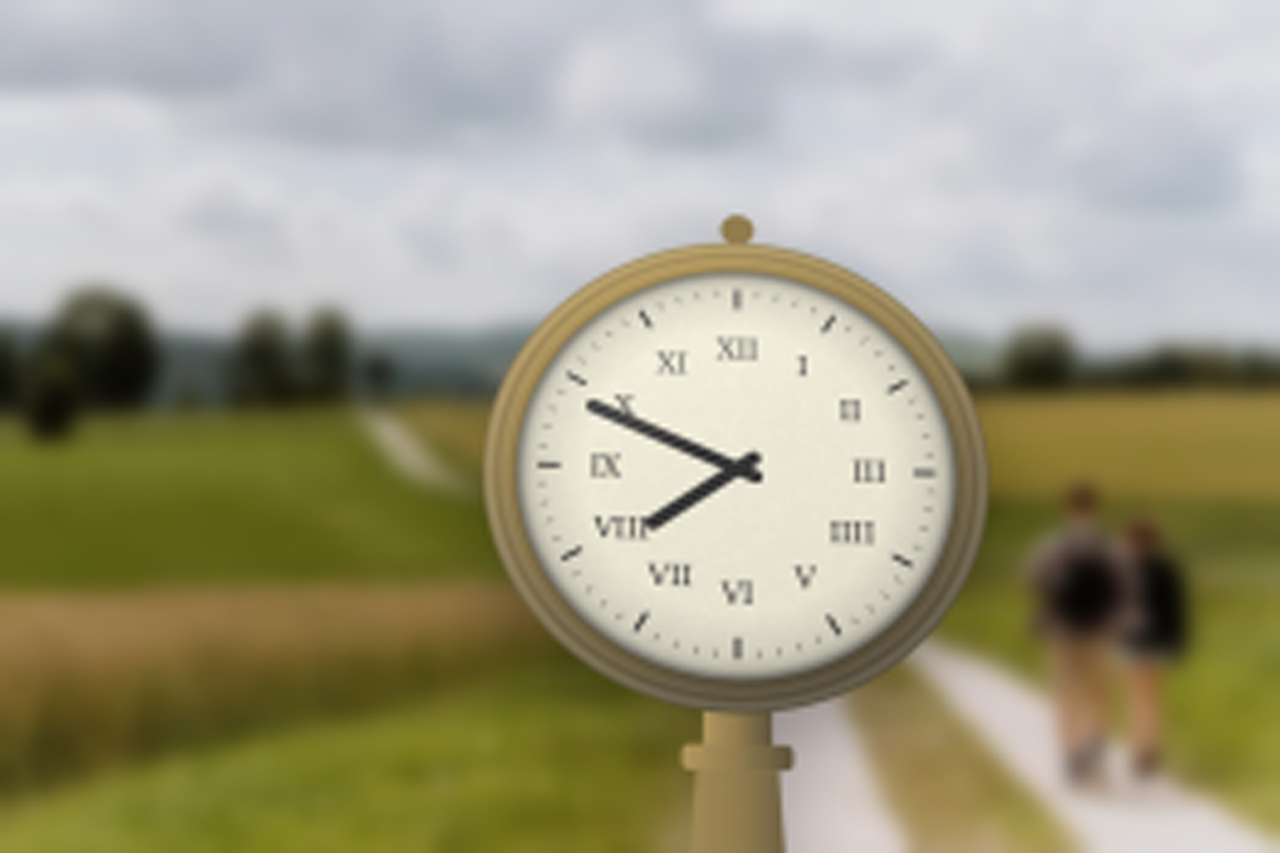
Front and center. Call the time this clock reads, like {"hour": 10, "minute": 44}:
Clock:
{"hour": 7, "minute": 49}
